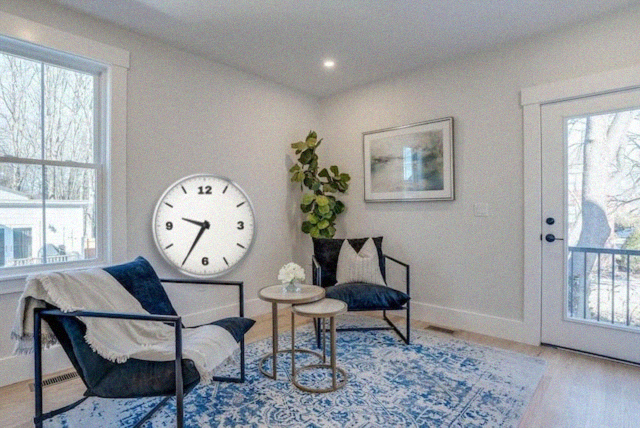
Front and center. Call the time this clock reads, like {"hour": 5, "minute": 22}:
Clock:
{"hour": 9, "minute": 35}
